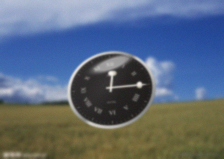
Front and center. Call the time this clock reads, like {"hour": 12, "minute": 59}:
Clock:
{"hour": 12, "minute": 15}
